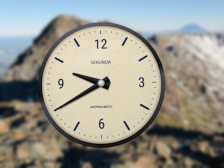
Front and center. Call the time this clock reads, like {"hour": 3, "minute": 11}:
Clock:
{"hour": 9, "minute": 40}
